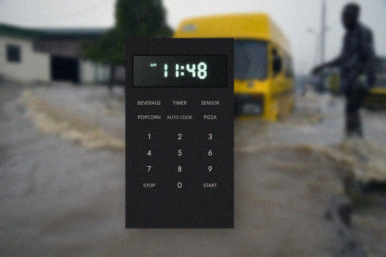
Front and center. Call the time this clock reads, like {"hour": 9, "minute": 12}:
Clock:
{"hour": 11, "minute": 48}
